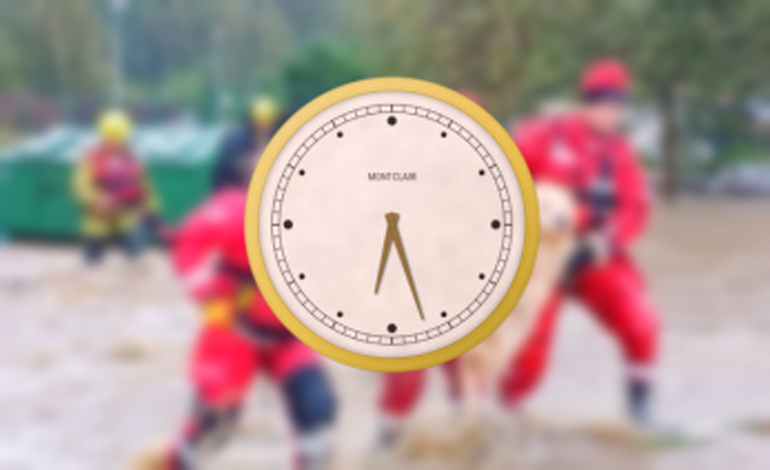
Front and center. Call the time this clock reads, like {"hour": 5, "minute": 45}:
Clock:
{"hour": 6, "minute": 27}
